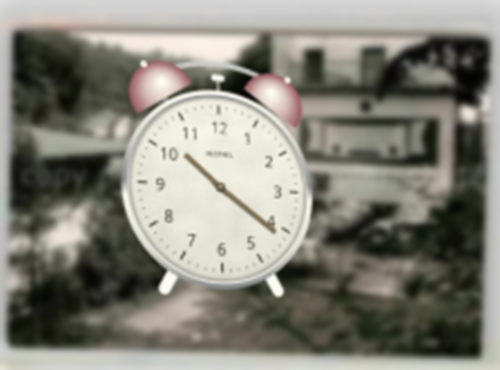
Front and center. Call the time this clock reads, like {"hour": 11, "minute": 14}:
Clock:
{"hour": 10, "minute": 21}
